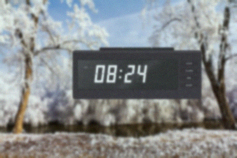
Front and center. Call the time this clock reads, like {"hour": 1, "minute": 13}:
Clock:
{"hour": 8, "minute": 24}
